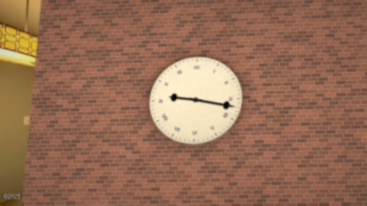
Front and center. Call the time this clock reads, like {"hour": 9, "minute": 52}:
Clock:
{"hour": 9, "minute": 17}
